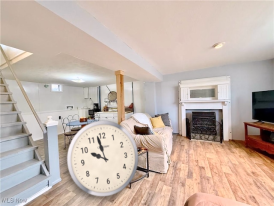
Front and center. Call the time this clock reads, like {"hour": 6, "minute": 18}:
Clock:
{"hour": 9, "minute": 58}
